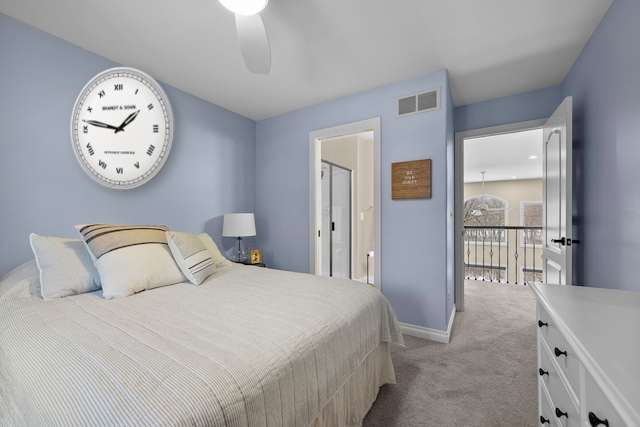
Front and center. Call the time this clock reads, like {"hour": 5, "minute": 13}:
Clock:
{"hour": 1, "minute": 47}
